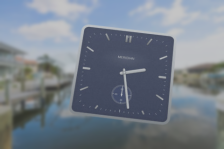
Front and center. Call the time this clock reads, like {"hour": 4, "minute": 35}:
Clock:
{"hour": 2, "minute": 28}
